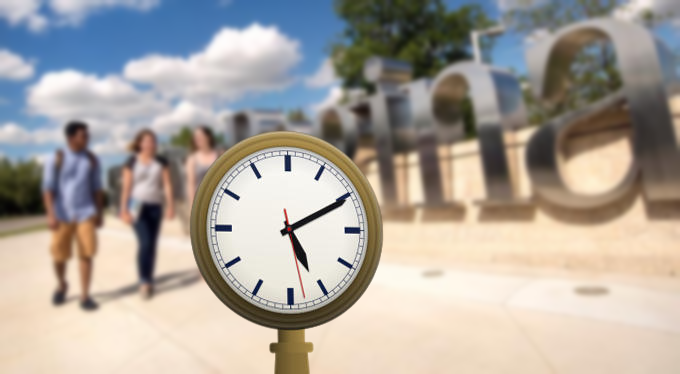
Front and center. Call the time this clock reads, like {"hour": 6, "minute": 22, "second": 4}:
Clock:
{"hour": 5, "minute": 10, "second": 28}
